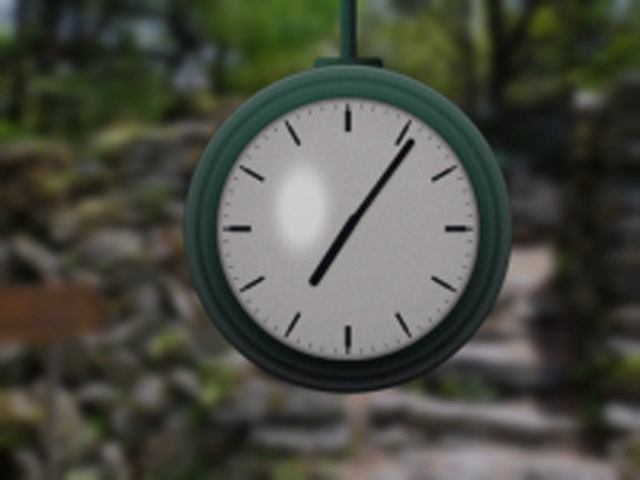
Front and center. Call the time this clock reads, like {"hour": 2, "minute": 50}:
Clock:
{"hour": 7, "minute": 6}
